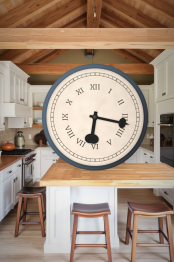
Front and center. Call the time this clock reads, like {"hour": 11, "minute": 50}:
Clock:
{"hour": 6, "minute": 17}
